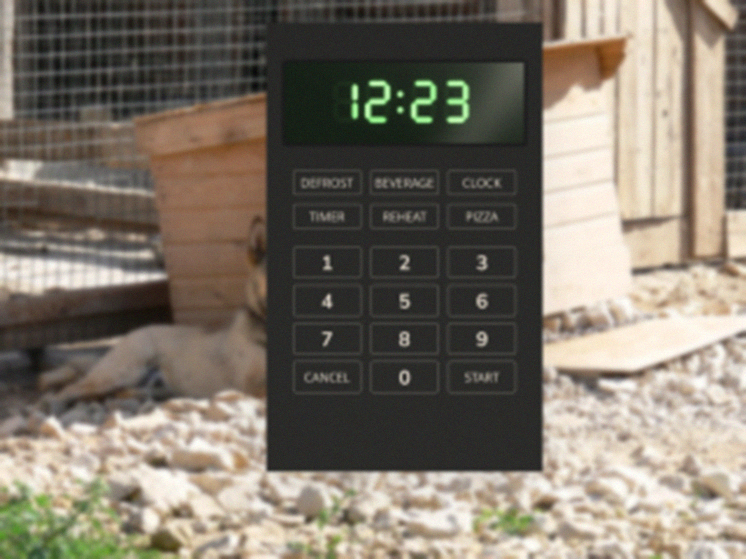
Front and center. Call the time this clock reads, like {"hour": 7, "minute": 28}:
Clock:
{"hour": 12, "minute": 23}
